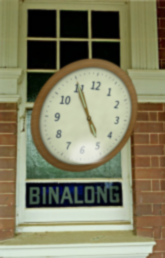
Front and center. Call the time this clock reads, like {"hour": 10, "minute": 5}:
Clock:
{"hour": 4, "minute": 55}
